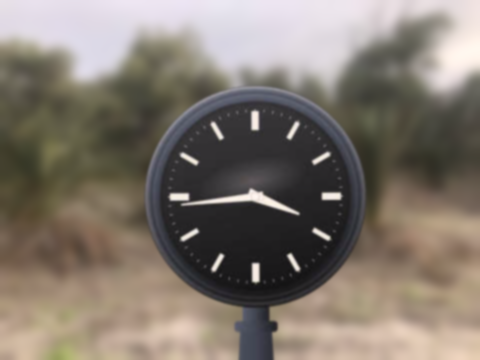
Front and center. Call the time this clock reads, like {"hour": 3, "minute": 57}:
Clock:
{"hour": 3, "minute": 44}
